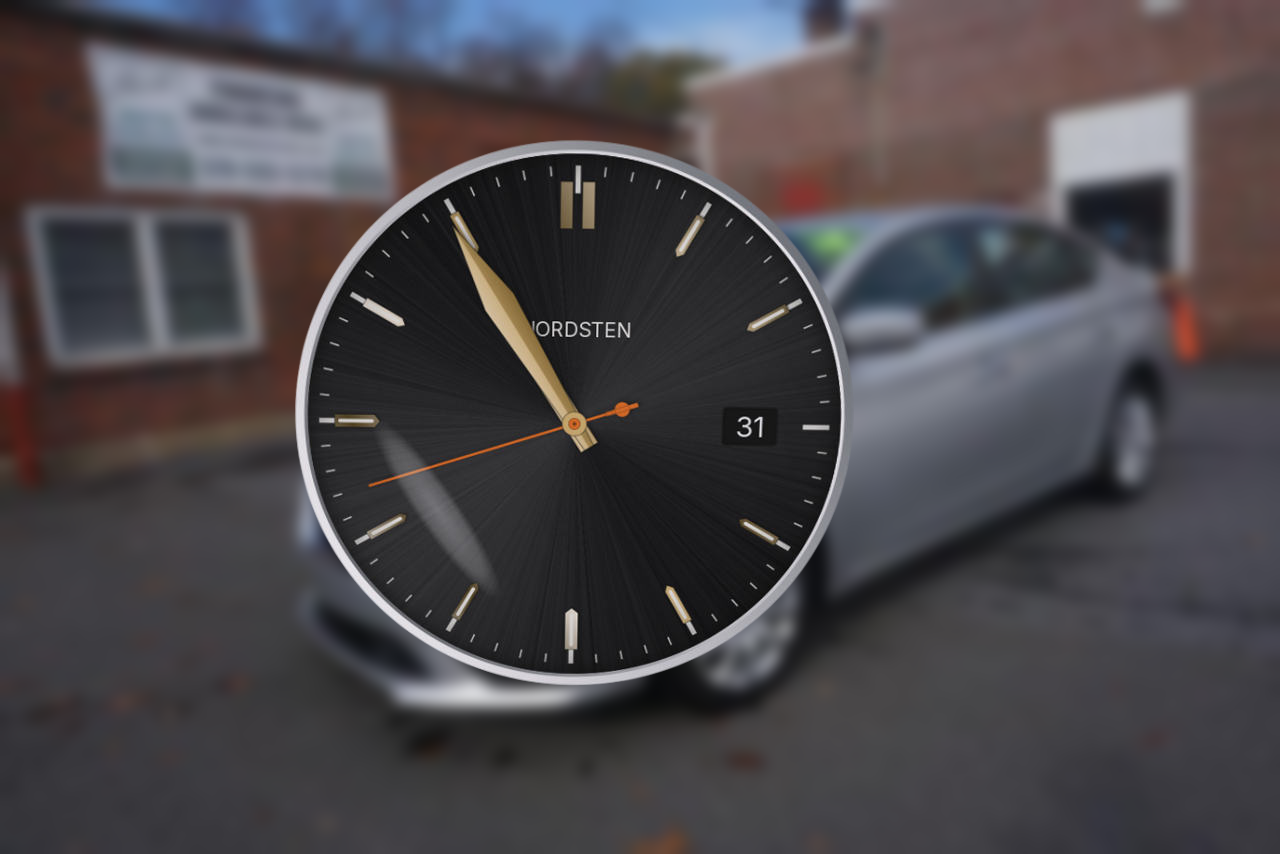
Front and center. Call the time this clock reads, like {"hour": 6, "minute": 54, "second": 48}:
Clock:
{"hour": 10, "minute": 54, "second": 42}
